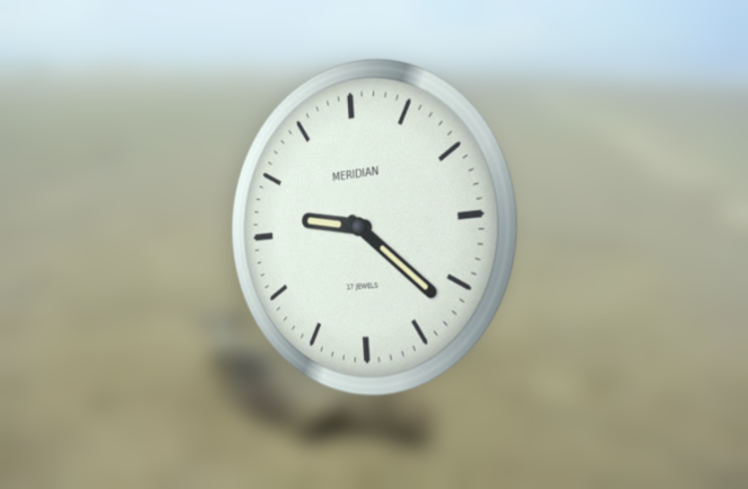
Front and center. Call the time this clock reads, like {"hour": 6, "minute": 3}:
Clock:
{"hour": 9, "minute": 22}
